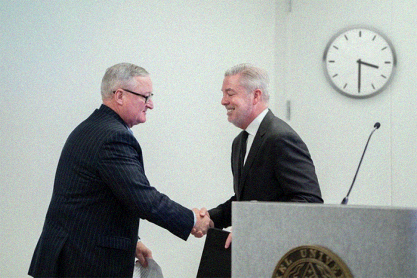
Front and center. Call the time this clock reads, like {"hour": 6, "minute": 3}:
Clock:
{"hour": 3, "minute": 30}
